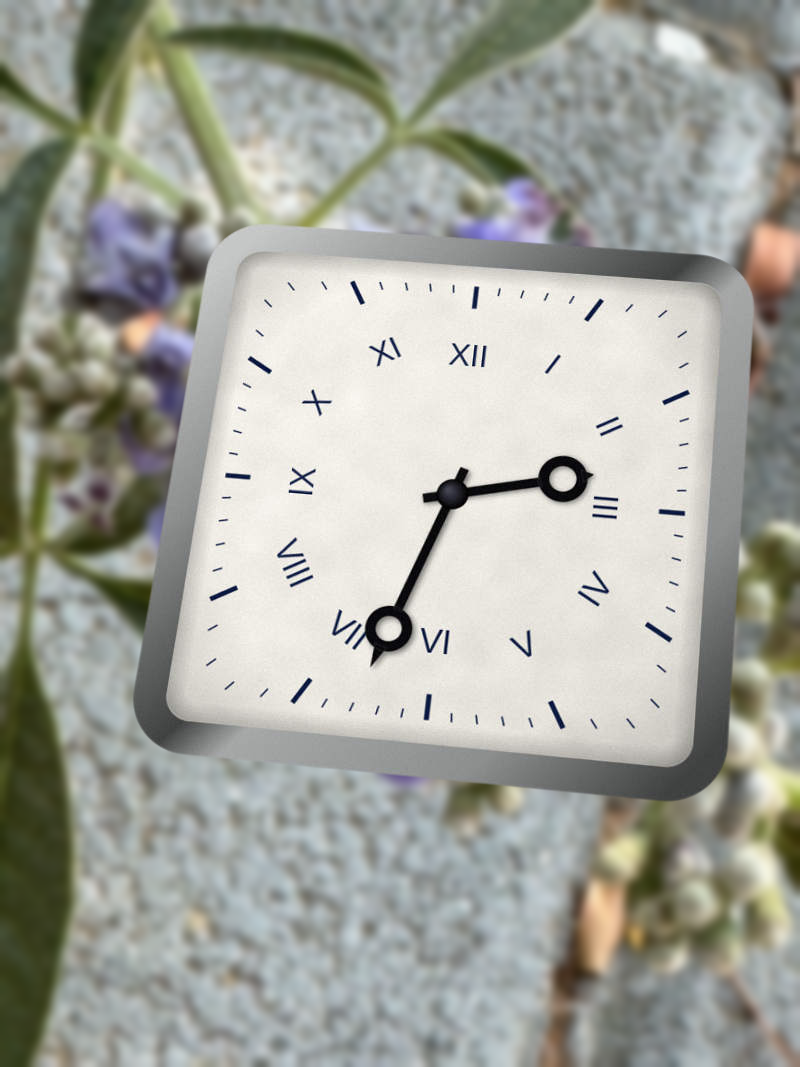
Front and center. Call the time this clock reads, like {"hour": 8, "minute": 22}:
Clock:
{"hour": 2, "minute": 33}
